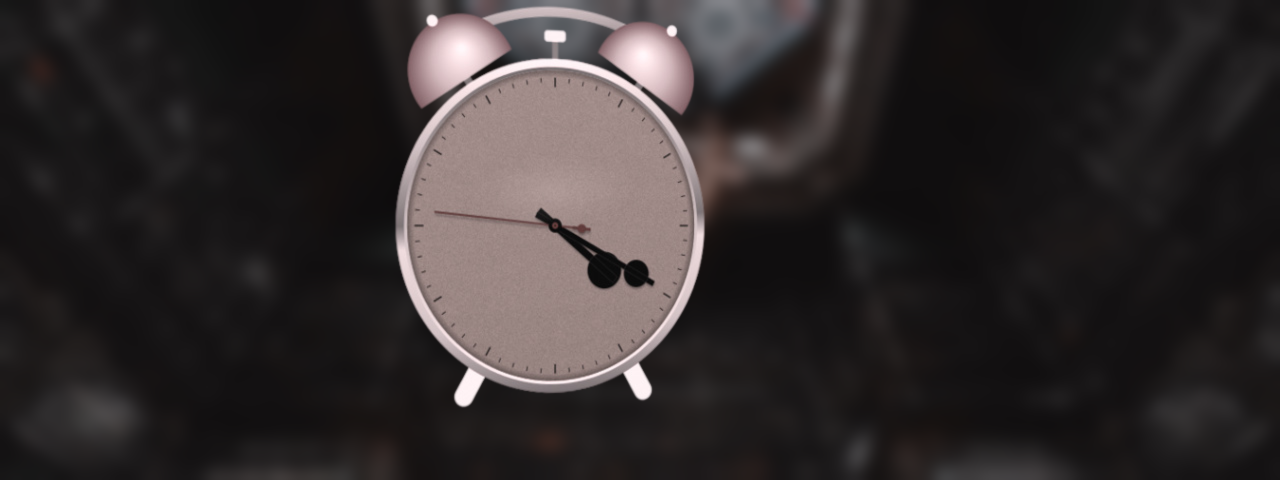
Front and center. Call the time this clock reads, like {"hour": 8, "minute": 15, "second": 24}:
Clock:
{"hour": 4, "minute": 19, "second": 46}
